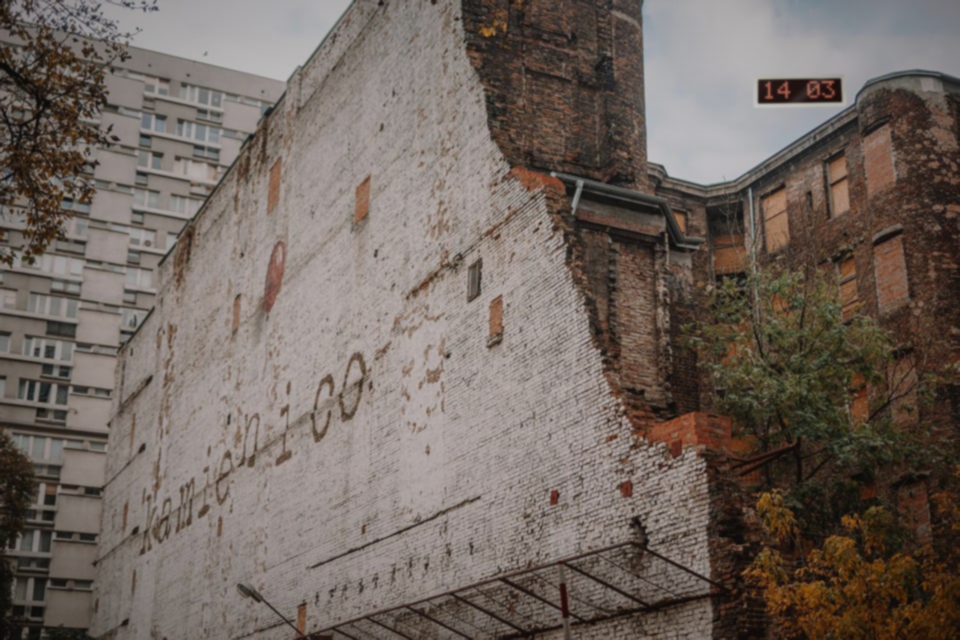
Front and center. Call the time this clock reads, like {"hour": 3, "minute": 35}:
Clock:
{"hour": 14, "minute": 3}
